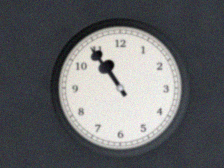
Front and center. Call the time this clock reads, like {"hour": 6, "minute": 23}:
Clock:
{"hour": 10, "minute": 54}
